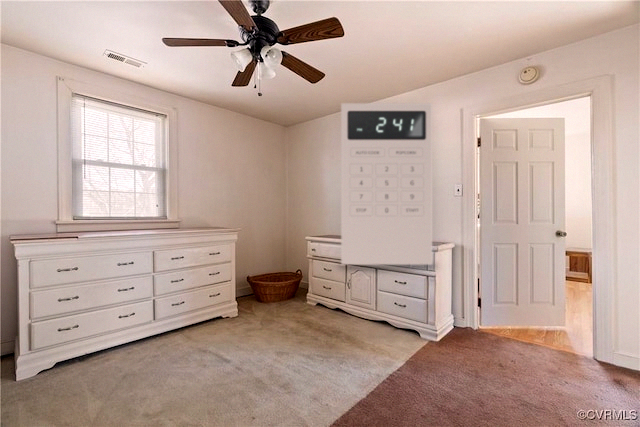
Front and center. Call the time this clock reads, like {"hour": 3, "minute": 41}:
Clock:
{"hour": 2, "minute": 41}
